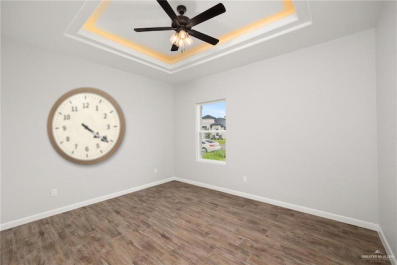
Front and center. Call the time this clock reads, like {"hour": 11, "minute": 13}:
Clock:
{"hour": 4, "minute": 21}
